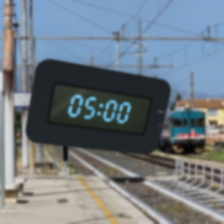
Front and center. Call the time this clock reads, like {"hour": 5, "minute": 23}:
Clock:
{"hour": 5, "minute": 0}
